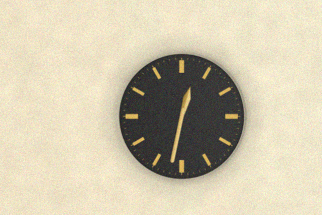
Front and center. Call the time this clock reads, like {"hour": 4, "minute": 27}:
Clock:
{"hour": 12, "minute": 32}
